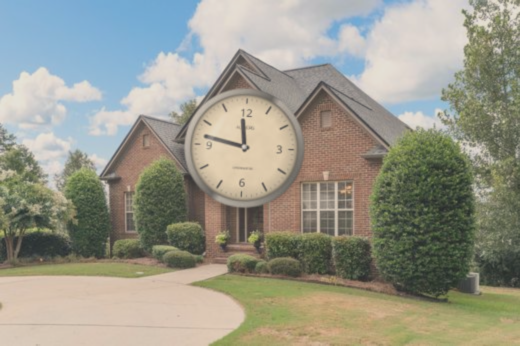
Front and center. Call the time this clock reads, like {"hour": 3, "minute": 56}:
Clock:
{"hour": 11, "minute": 47}
